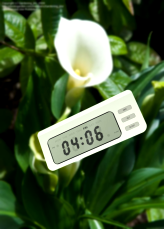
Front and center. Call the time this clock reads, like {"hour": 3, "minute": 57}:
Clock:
{"hour": 4, "minute": 6}
